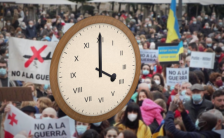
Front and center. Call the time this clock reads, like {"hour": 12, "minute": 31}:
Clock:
{"hour": 4, "minute": 0}
